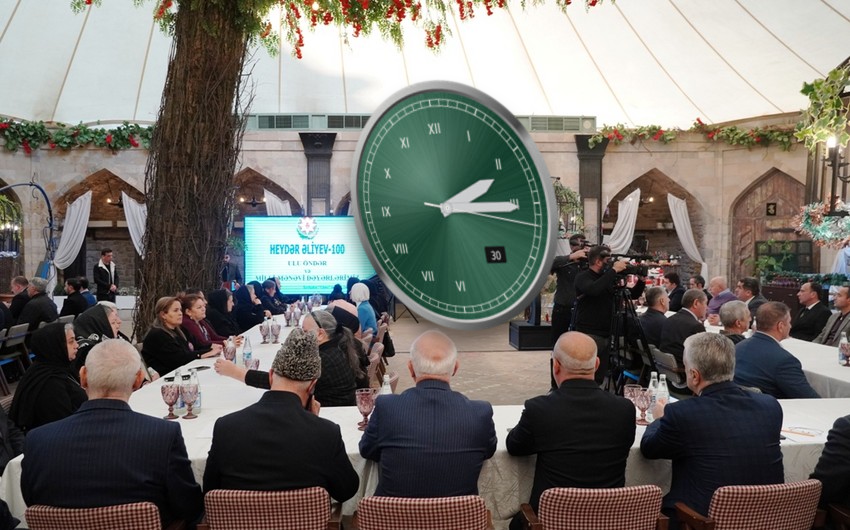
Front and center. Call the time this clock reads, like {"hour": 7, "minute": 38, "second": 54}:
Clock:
{"hour": 2, "minute": 15, "second": 17}
